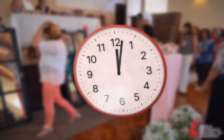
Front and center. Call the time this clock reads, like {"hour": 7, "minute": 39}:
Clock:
{"hour": 12, "minute": 2}
